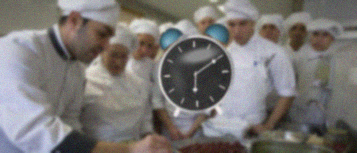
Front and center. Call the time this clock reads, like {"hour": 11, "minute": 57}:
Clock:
{"hour": 6, "minute": 10}
